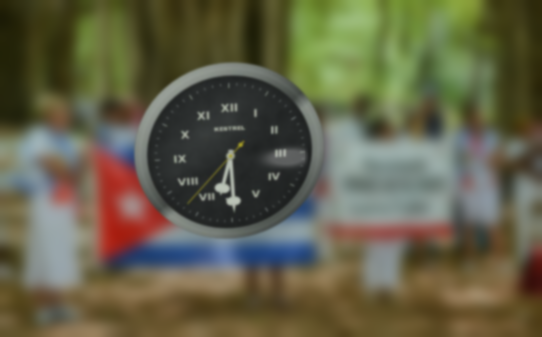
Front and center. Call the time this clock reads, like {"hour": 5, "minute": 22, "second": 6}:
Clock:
{"hour": 6, "minute": 29, "second": 37}
